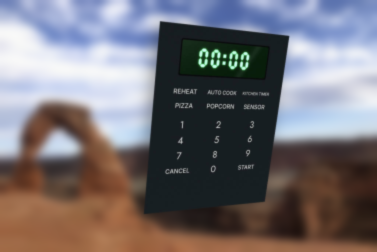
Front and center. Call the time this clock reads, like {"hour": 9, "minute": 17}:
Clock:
{"hour": 0, "minute": 0}
